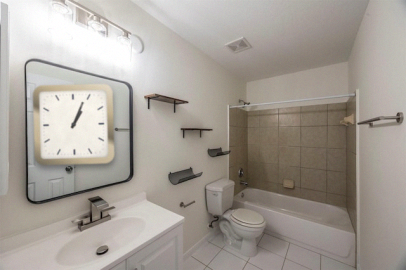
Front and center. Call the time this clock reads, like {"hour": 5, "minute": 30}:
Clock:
{"hour": 1, "minute": 4}
